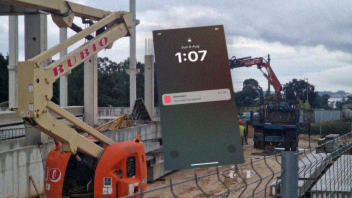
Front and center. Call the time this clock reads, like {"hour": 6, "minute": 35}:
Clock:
{"hour": 1, "minute": 7}
